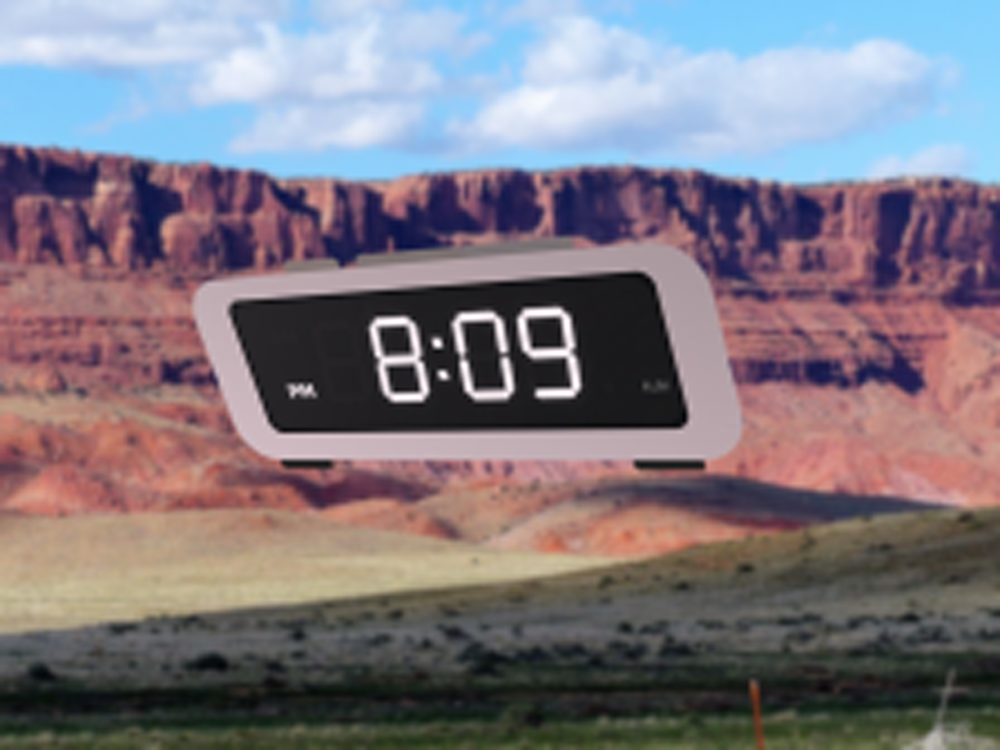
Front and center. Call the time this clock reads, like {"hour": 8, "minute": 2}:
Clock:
{"hour": 8, "minute": 9}
